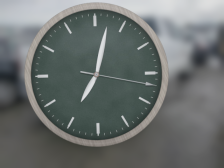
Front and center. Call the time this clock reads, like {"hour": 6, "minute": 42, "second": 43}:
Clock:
{"hour": 7, "minute": 2, "second": 17}
